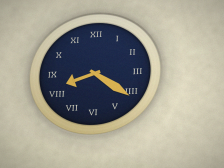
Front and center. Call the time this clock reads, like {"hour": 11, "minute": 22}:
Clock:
{"hour": 8, "minute": 21}
